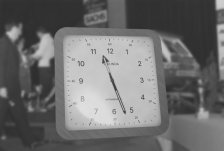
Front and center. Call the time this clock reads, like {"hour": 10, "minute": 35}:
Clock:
{"hour": 11, "minute": 27}
